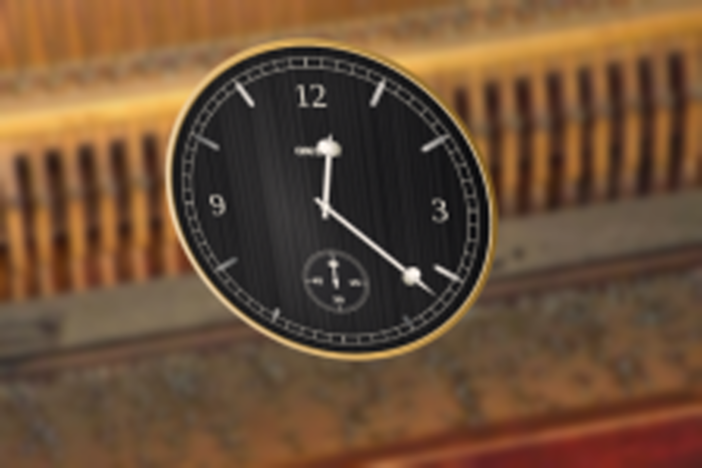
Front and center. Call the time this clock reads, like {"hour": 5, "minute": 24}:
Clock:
{"hour": 12, "minute": 22}
